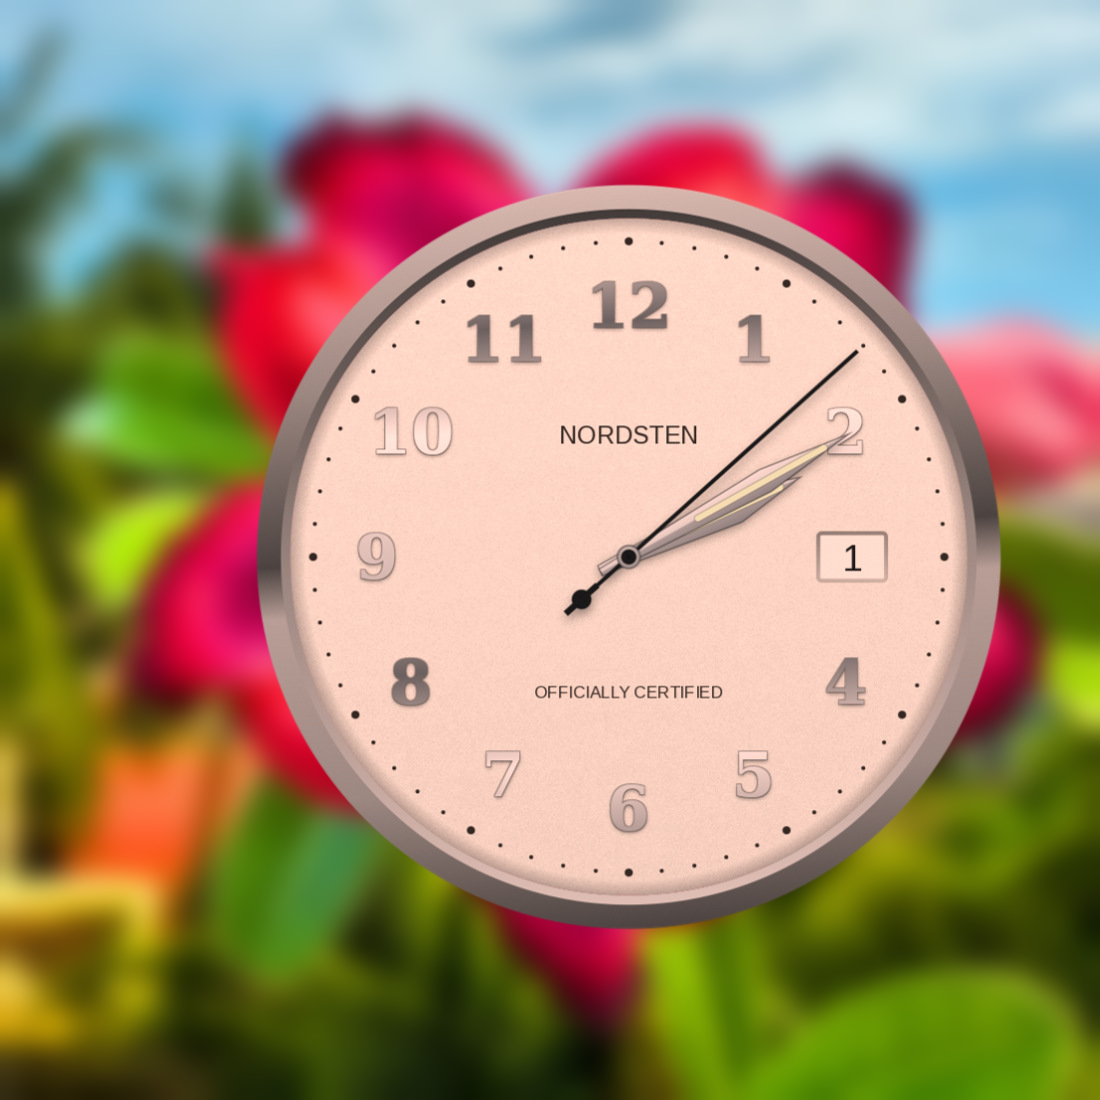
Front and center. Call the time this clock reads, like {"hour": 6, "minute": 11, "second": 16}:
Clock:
{"hour": 2, "minute": 10, "second": 8}
